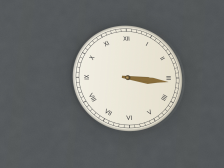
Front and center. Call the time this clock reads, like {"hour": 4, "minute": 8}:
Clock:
{"hour": 3, "minute": 16}
